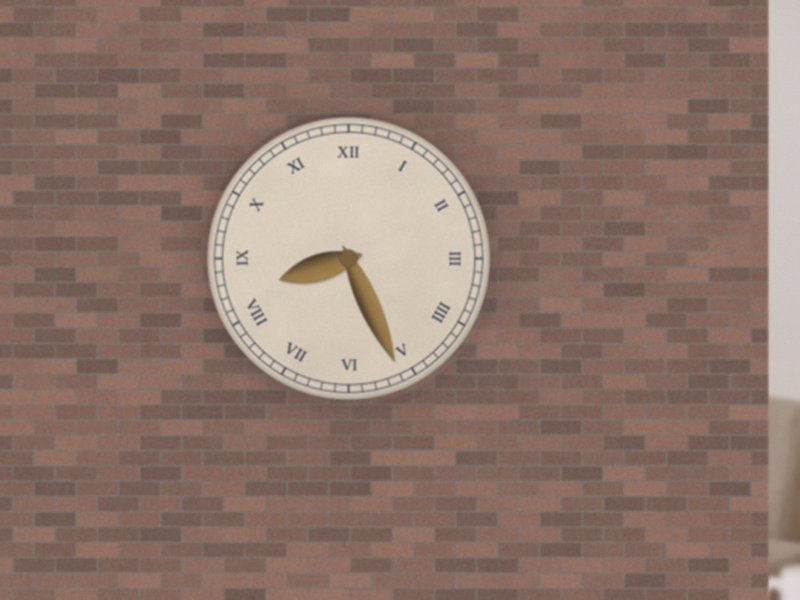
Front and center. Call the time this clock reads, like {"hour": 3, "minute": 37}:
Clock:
{"hour": 8, "minute": 26}
